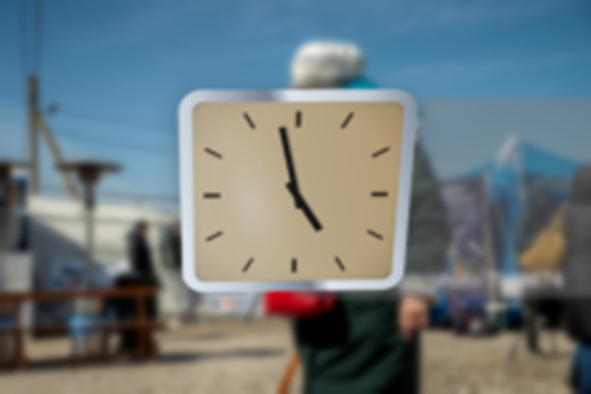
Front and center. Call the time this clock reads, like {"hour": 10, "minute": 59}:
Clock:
{"hour": 4, "minute": 58}
